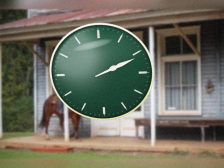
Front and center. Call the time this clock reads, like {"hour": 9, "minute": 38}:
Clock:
{"hour": 2, "minute": 11}
